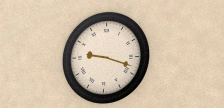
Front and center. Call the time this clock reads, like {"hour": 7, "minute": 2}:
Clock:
{"hour": 9, "minute": 18}
